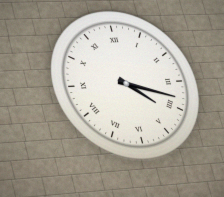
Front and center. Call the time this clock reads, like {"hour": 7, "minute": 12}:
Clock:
{"hour": 4, "minute": 18}
